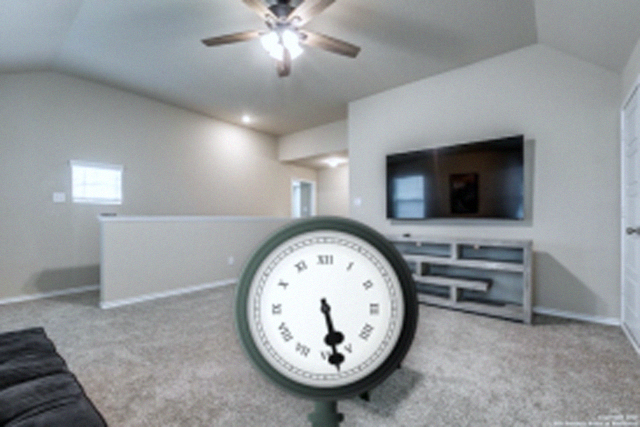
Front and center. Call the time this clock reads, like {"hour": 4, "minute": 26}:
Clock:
{"hour": 5, "minute": 28}
